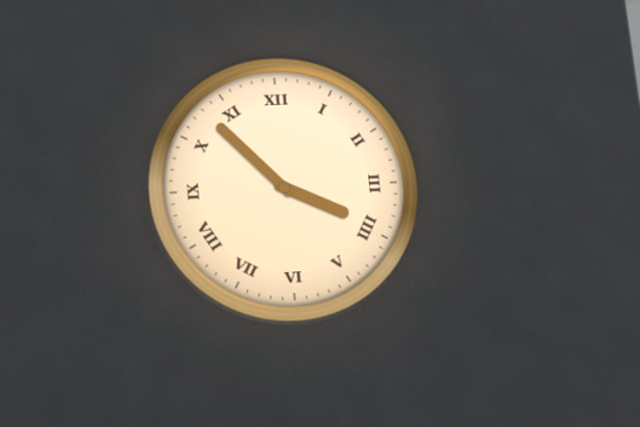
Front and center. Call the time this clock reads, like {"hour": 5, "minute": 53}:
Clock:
{"hour": 3, "minute": 53}
